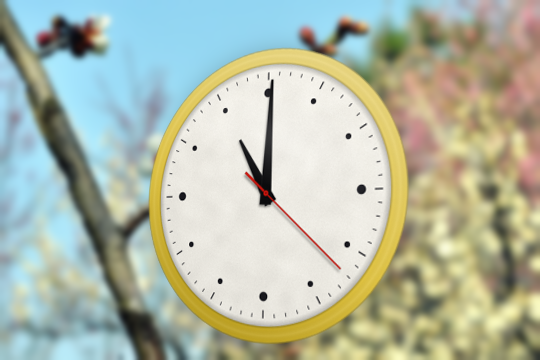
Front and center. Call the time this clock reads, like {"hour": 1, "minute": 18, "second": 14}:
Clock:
{"hour": 11, "minute": 0, "second": 22}
